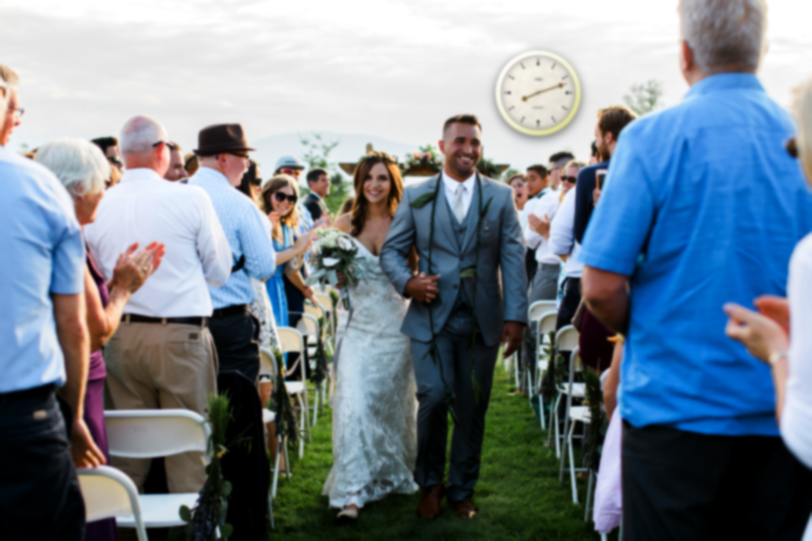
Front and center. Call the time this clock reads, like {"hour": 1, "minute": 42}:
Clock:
{"hour": 8, "minute": 12}
